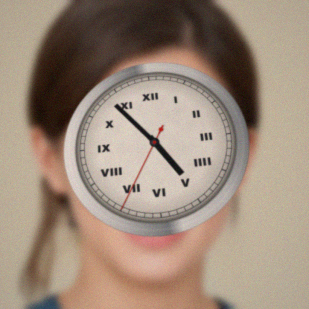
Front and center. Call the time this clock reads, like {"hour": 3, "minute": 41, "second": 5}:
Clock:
{"hour": 4, "minute": 53, "second": 35}
